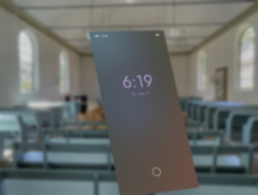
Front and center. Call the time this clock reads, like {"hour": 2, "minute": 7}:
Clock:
{"hour": 6, "minute": 19}
